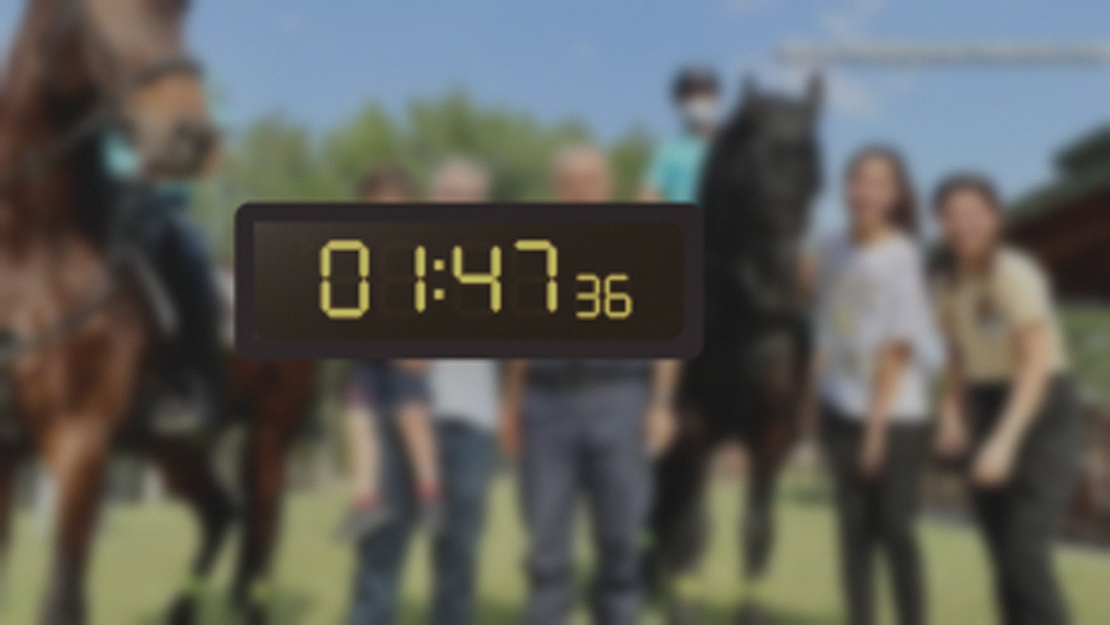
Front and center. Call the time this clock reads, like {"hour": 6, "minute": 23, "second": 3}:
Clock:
{"hour": 1, "minute": 47, "second": 36}
